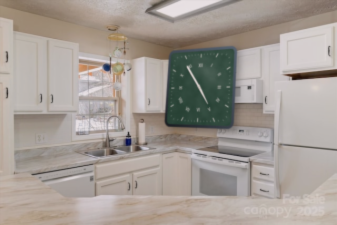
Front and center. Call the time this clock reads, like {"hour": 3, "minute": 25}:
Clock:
{"hour": 4, "minute": 54}
